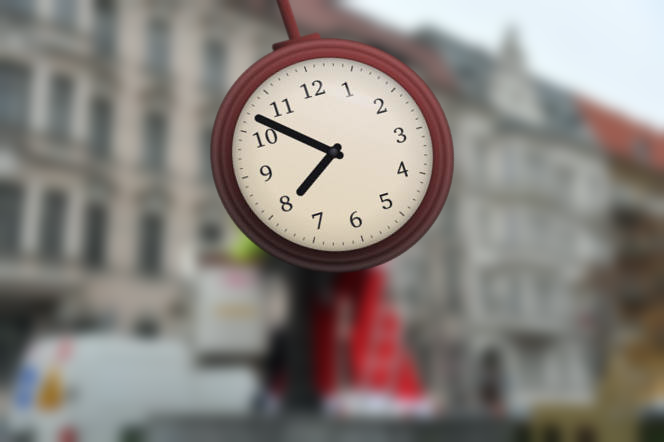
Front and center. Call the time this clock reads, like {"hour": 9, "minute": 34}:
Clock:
{"hour": 7, "minute": 52}
